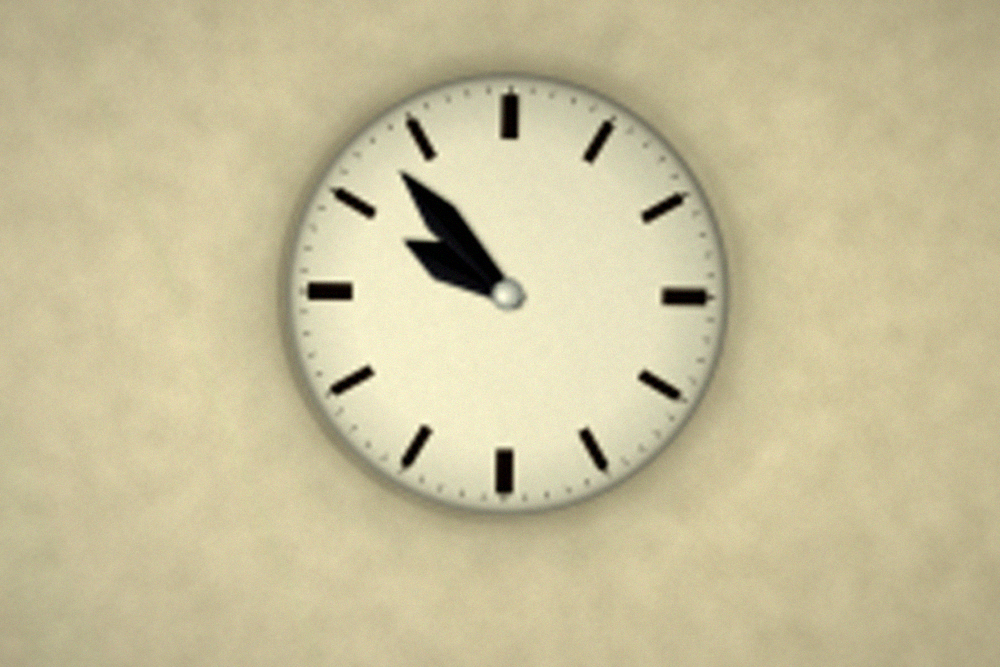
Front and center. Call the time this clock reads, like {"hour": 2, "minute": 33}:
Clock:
{"hour": 9, "minute": 53}
